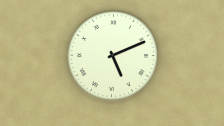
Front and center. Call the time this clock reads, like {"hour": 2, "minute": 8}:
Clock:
{"hour": 5, "minute": 11}
